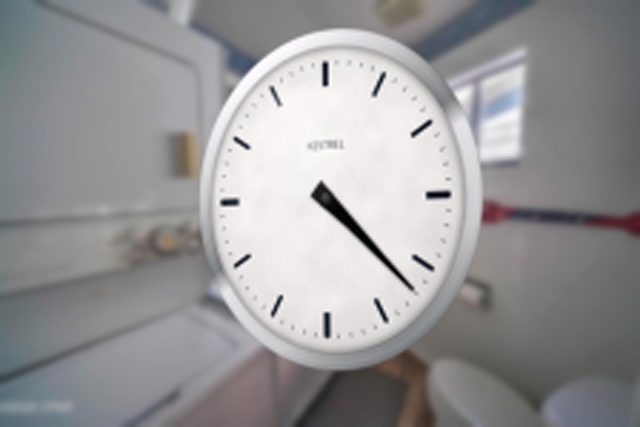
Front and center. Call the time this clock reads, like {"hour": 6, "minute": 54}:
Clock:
{"hour": 4, "minute": 22}
